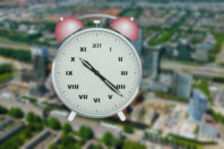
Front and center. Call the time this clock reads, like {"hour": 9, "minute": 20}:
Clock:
{"hour": 10, "minute": 22}
